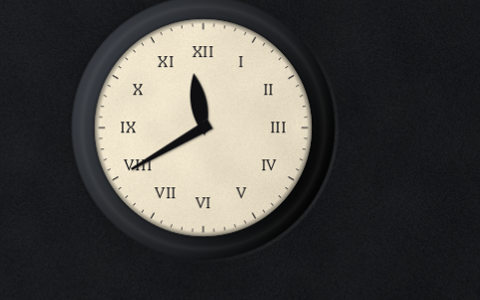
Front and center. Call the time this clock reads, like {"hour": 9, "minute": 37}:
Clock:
{"hour": 11, "minute": 40}
